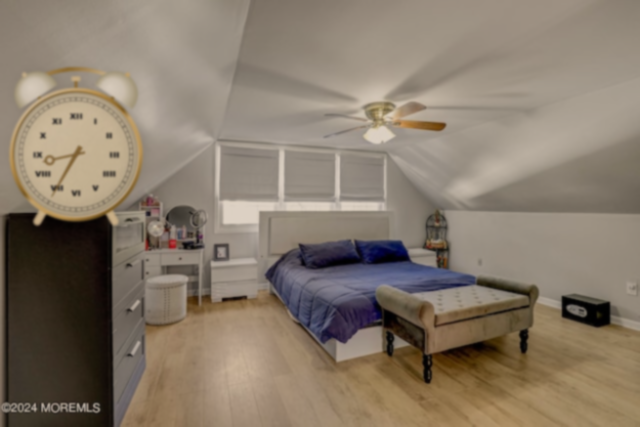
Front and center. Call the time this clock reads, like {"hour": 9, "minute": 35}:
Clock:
{"hour": 8, "minute": 35}
